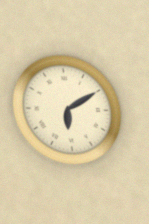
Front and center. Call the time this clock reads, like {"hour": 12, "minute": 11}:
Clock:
{"hour": 6, "minute": 10}
